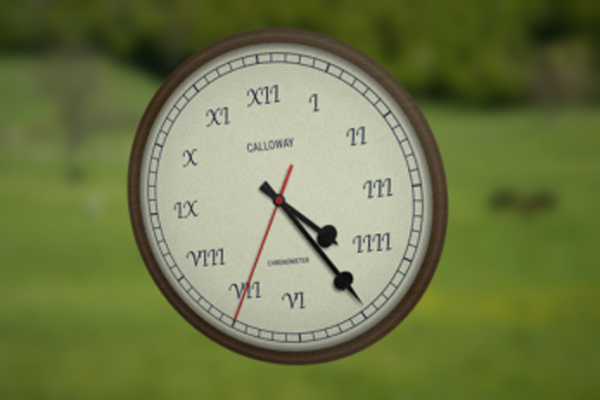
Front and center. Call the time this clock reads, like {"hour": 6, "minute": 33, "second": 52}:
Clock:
{"hour": 4, "minute": 24, "second": 35}
